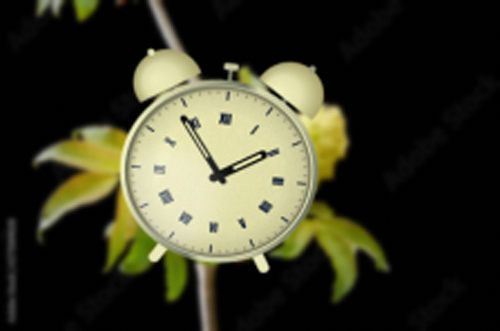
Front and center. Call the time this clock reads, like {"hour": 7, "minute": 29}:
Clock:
{"hour": 1, "minute": 54}
